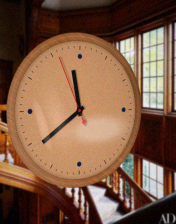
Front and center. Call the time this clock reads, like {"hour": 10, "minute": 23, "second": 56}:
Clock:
{"hour": 11, "minute": 38, "second": 56}
